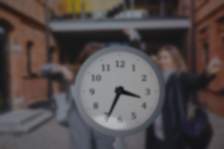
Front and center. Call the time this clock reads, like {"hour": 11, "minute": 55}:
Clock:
{"hour": 3, "minute": 34}
